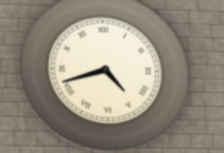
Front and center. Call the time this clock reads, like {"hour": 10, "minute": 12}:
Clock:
{"hour": 4, "minute": 42}
